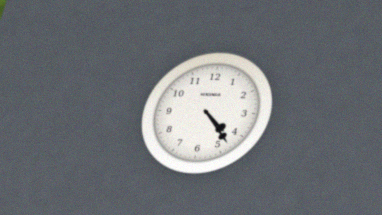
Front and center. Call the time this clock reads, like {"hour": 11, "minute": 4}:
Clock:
{"hour": 4, "minute": 23}
